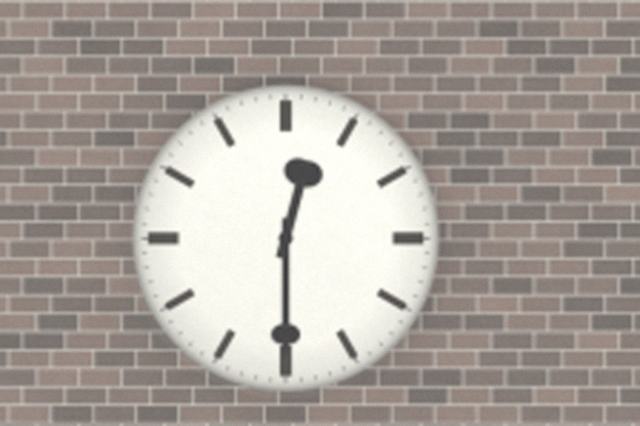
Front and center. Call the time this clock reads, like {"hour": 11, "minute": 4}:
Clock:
{"hour": 12, "minute": 30}
